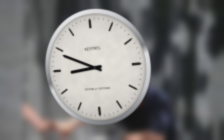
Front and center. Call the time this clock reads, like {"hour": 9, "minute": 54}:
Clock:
{"hour": 8, "minute": 49}
